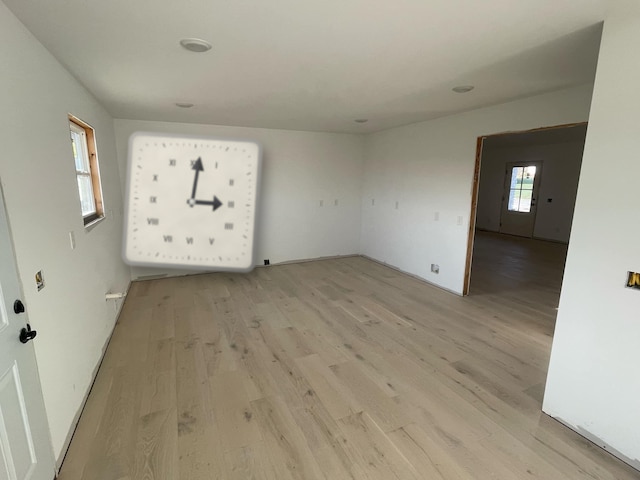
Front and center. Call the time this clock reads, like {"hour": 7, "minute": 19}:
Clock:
{"hour": 3, "minute": 1}
